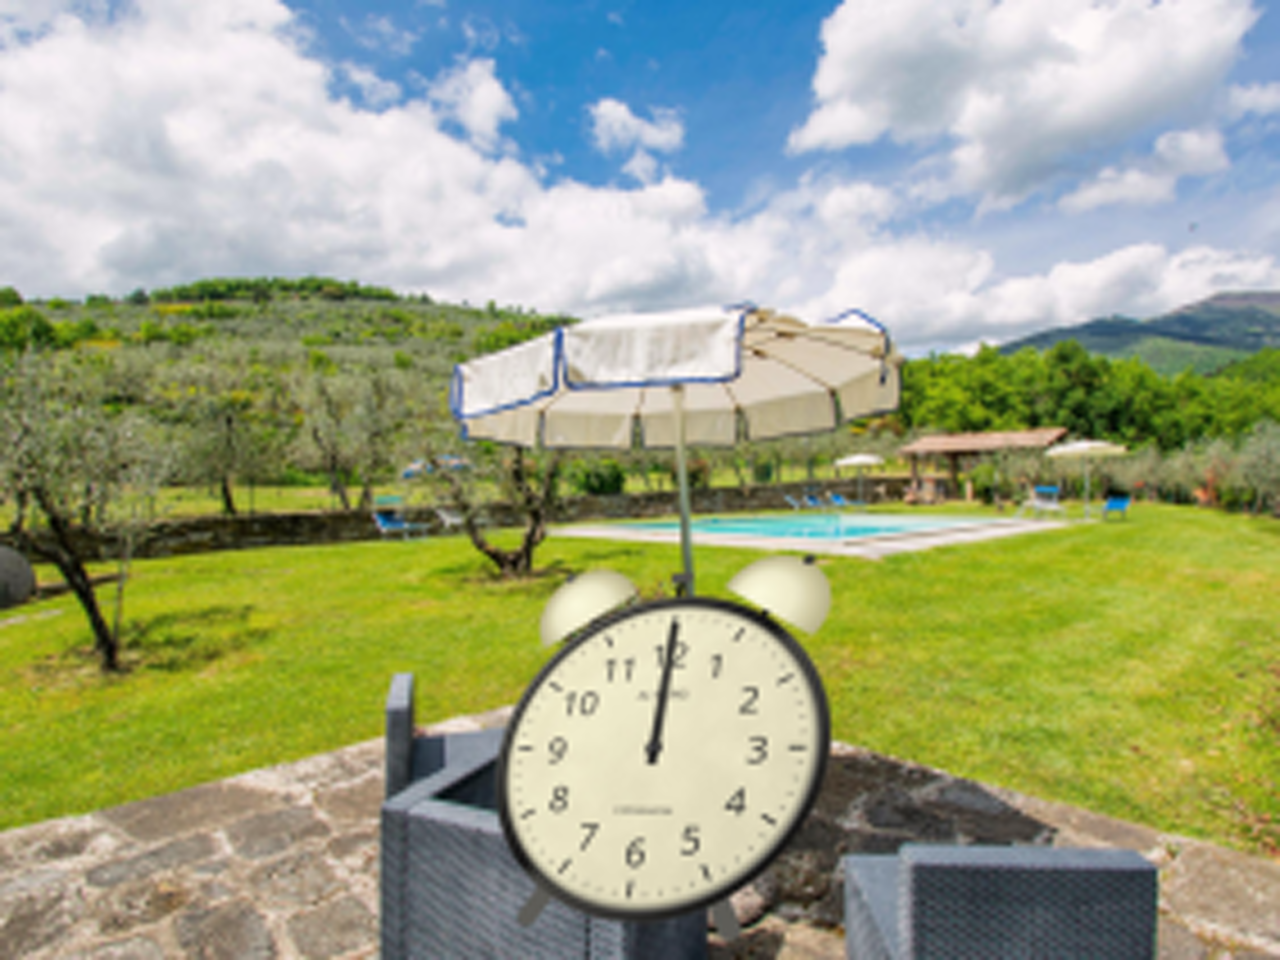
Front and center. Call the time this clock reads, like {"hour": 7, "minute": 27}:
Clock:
{"hour": 12, "minute": 0}
